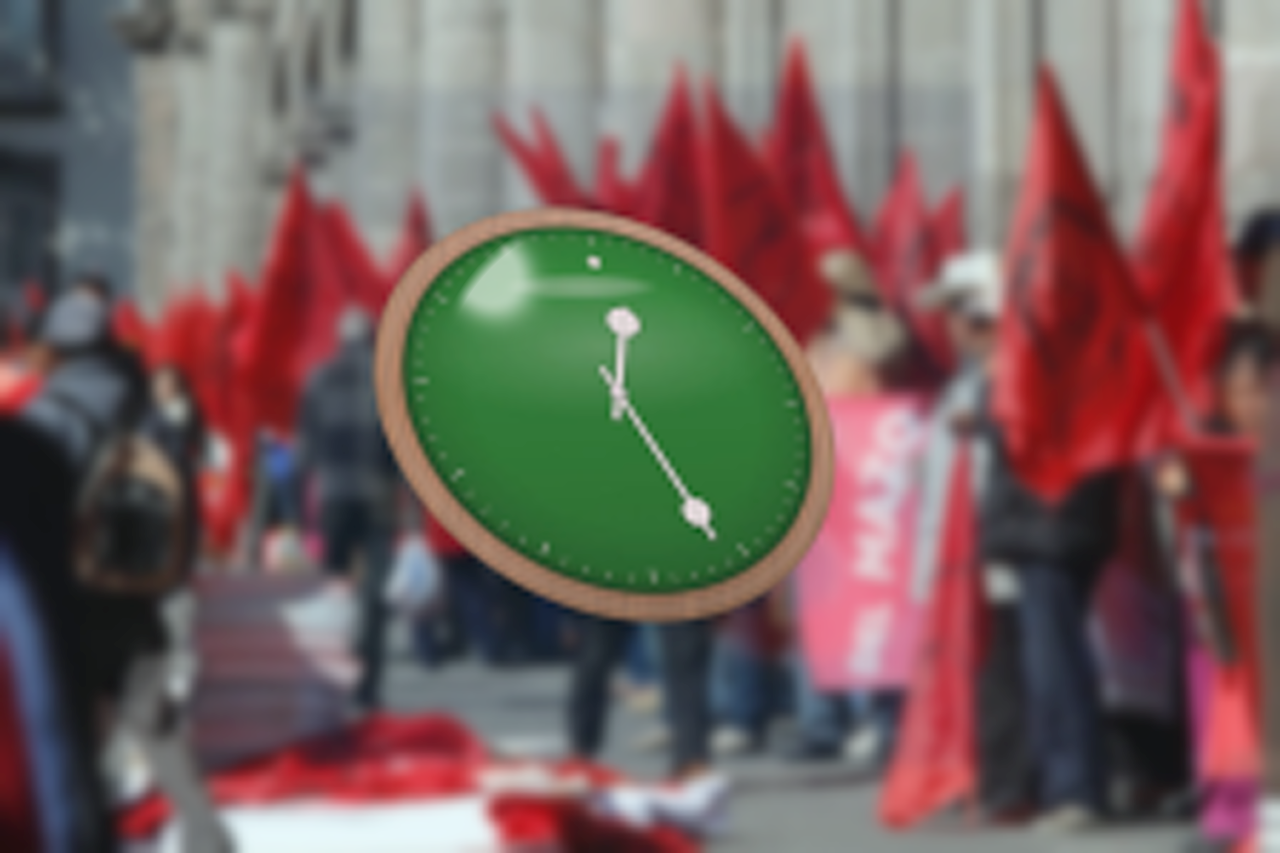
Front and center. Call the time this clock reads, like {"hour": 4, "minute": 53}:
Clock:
{"hour": 12, "minute": 26}
